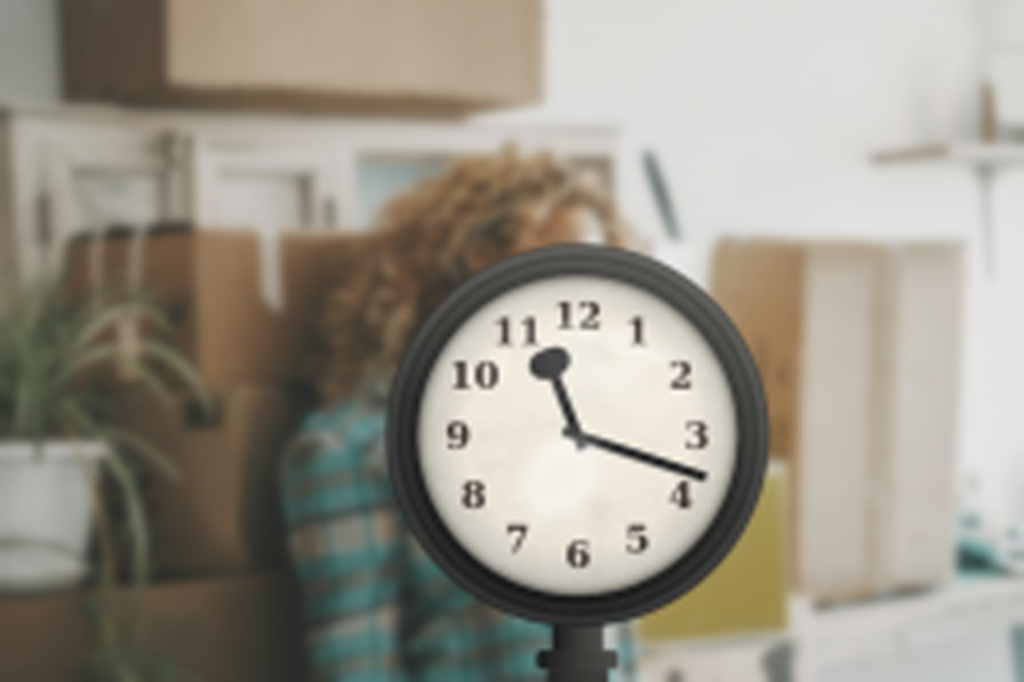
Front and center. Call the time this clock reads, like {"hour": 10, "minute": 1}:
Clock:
{"hour": 11, "minute": 18}
